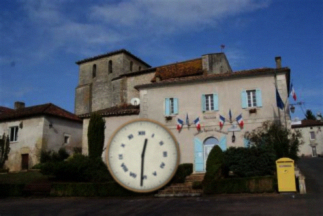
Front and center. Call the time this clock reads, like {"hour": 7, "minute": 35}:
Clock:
{"hour": 12, "minute": 31}
